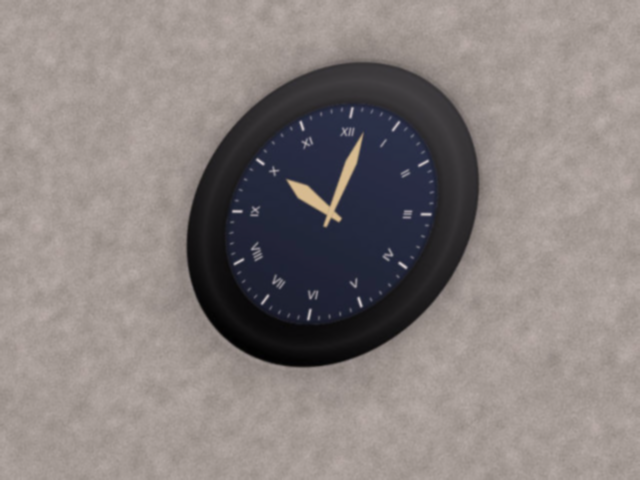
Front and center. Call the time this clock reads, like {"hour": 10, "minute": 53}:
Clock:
{"hour": 10, "minute": 2}
